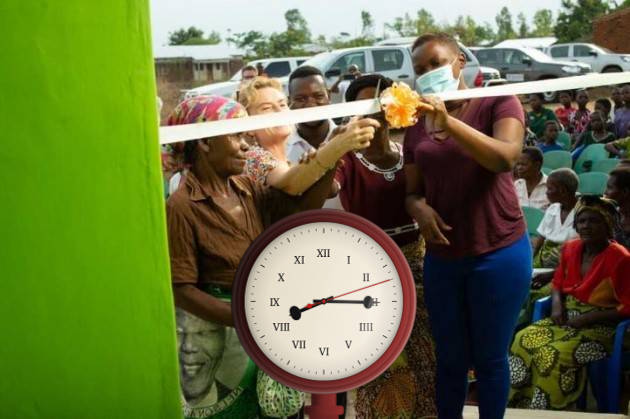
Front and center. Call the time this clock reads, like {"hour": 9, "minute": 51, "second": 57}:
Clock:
{"hour": 8, "minute": 15, "second": 12}
